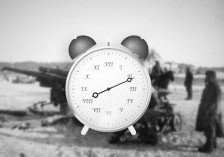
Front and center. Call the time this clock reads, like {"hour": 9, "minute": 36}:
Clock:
{"hour": 8, "minute": 11}
